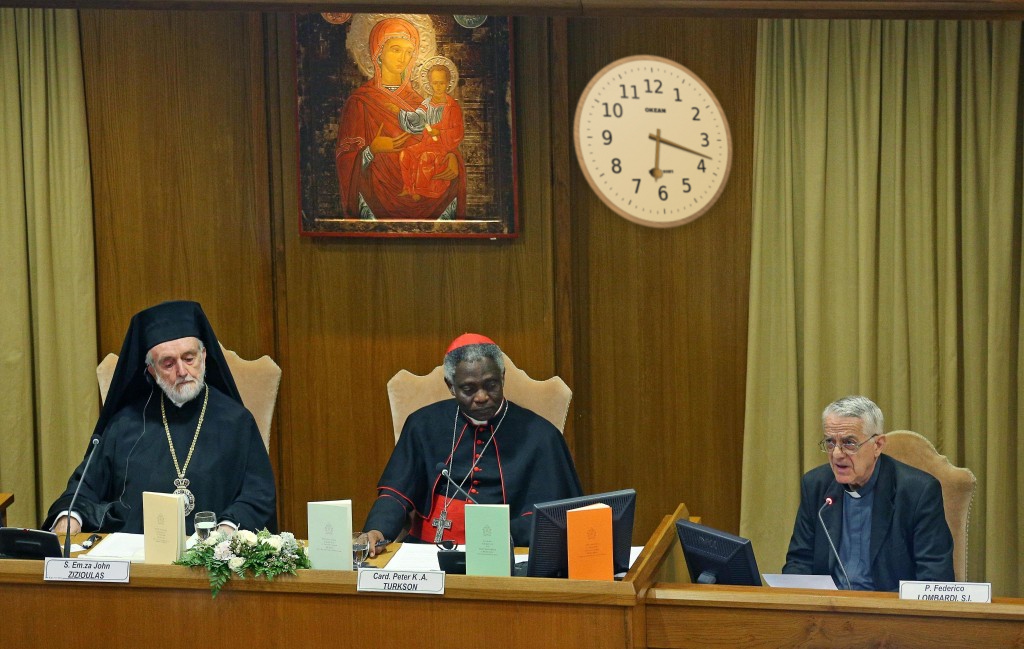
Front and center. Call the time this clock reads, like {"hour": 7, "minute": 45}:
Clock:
{"hour": 6, "minute": 18}
